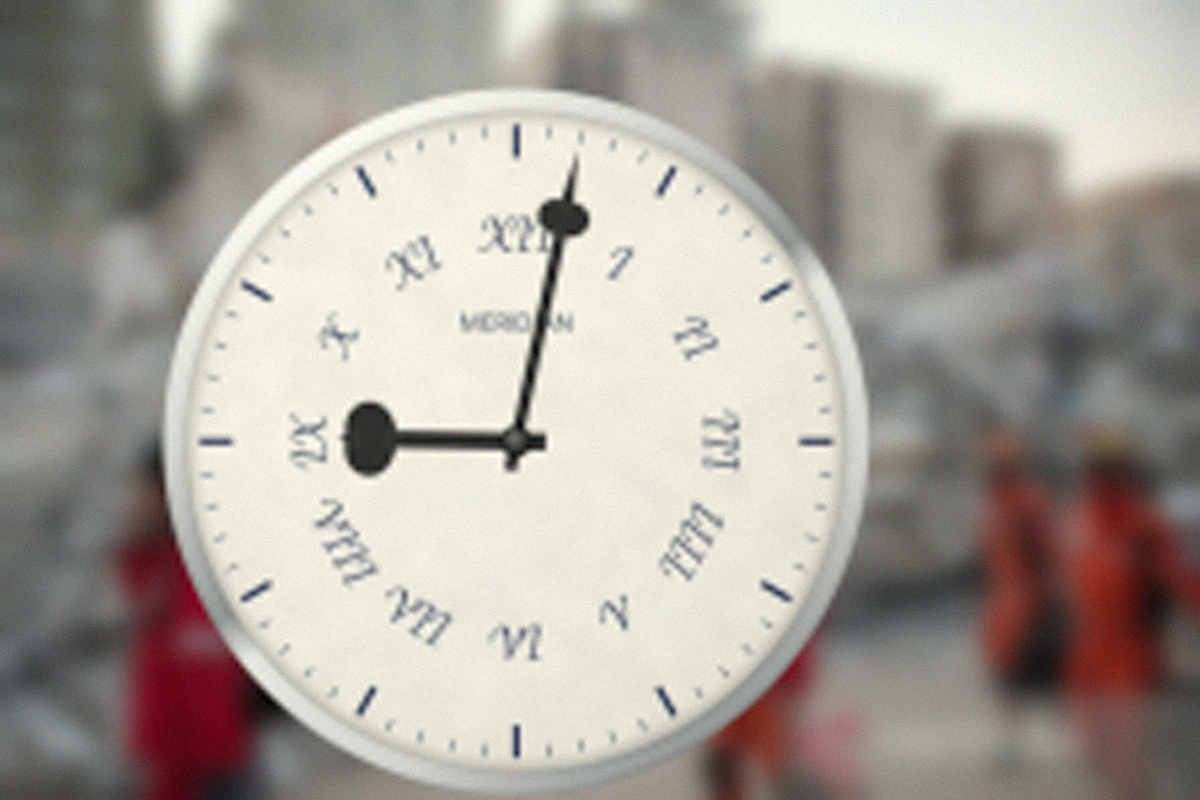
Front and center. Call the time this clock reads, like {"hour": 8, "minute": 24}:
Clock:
{"hour": 9, "minute": 2}
